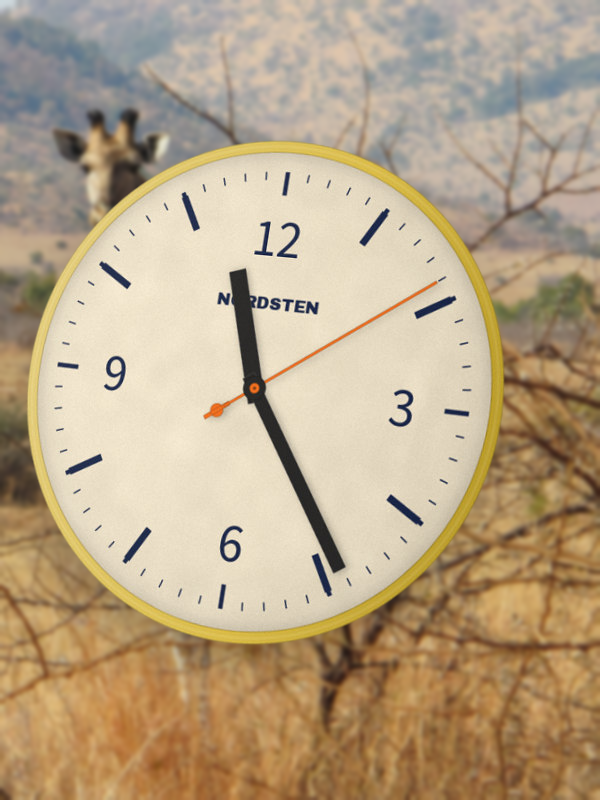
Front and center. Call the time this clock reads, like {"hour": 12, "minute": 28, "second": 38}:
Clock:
{"hour": 11, "minute": 24, "second": 9}
